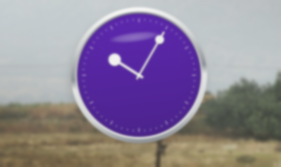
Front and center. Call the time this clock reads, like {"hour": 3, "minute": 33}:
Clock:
{"hour": 10, "minute": 5}
